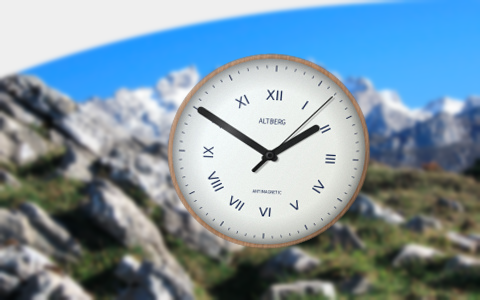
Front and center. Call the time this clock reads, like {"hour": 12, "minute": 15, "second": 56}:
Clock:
{"hour": 1, "minute": 50, "second": 7}
